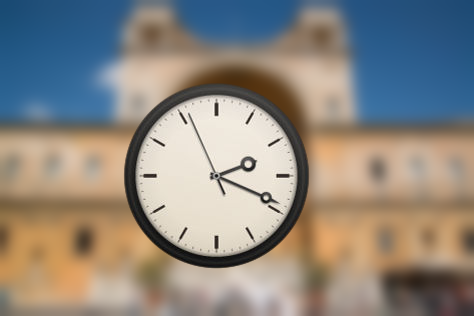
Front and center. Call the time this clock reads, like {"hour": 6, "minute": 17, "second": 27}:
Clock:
{"hour": 2, "minute": 18, "second": 56}
